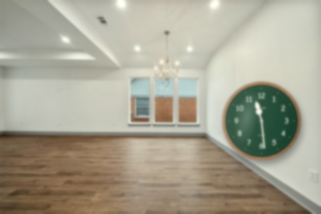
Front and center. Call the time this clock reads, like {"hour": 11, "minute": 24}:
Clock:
{"hour": 11, "minute": 29}
